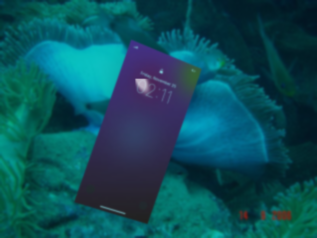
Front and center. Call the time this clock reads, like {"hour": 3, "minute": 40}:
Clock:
{"hour": 2, "minute": 11}
